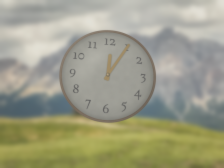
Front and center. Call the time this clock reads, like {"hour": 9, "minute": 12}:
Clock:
{"hour": 12, "minute": 5}
